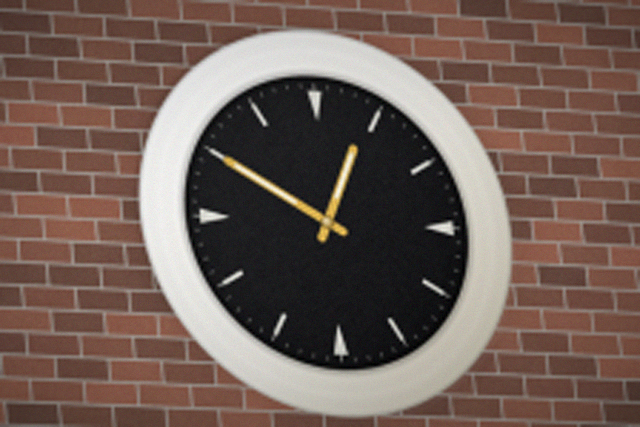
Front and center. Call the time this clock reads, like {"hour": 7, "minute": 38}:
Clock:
{"hour": 12, "minute": 50}
